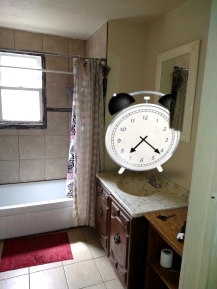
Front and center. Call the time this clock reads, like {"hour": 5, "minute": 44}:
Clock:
{"hour": 7, "minute": 22}
